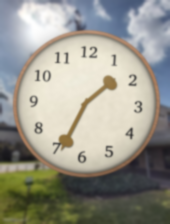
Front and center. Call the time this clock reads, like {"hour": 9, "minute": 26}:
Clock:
{"hour": 1, "minute": 34}
